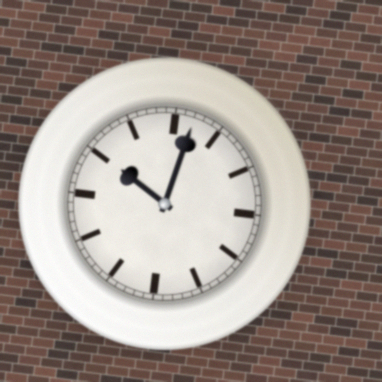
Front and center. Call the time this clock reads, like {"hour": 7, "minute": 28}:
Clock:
{"hour": 10, "minute": 2}
